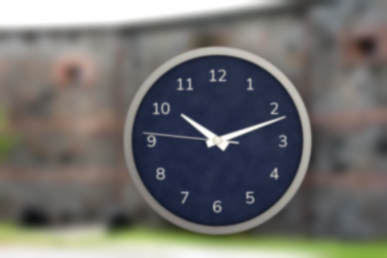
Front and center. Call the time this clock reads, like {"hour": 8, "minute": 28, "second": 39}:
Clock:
{"hour": 10, "minute": 11, "second": 46}
